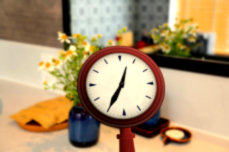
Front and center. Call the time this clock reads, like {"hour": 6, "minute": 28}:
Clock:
{"hour": 12, "minute": 35}
